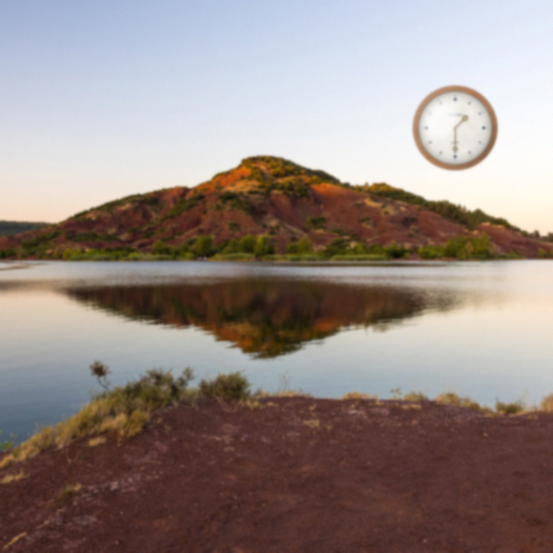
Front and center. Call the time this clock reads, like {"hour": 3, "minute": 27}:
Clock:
{"hour": 1, "minute": 30}
